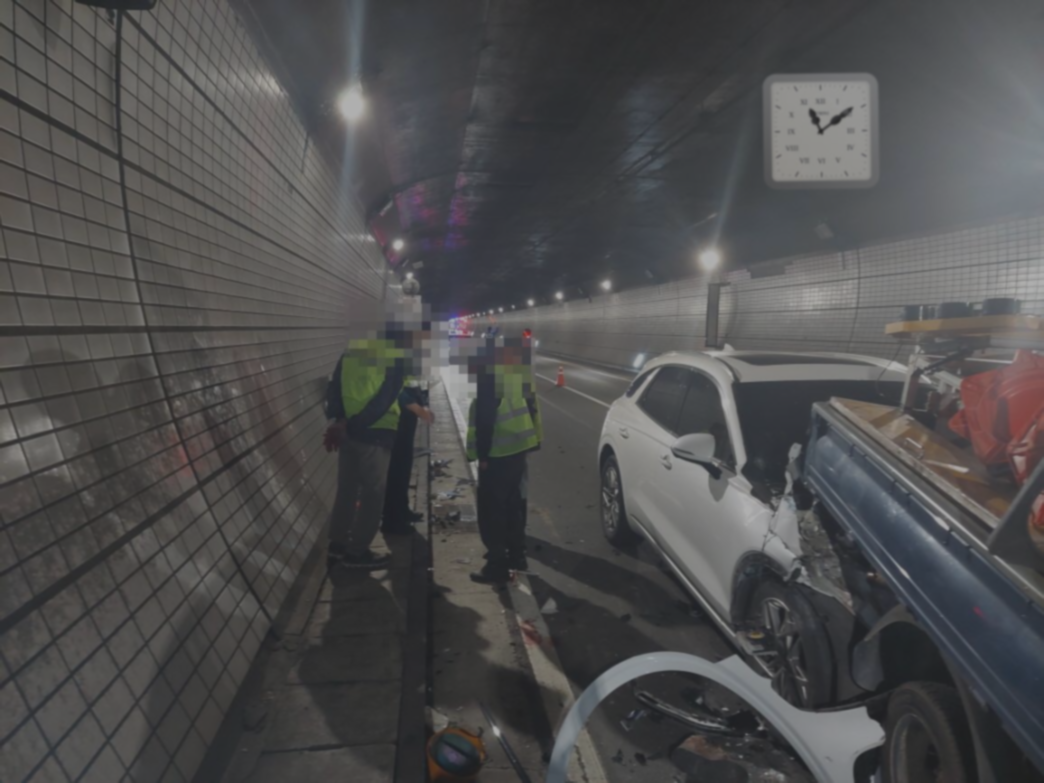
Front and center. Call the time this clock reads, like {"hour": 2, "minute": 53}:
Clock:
{"hour": 11, "minute": 9}
